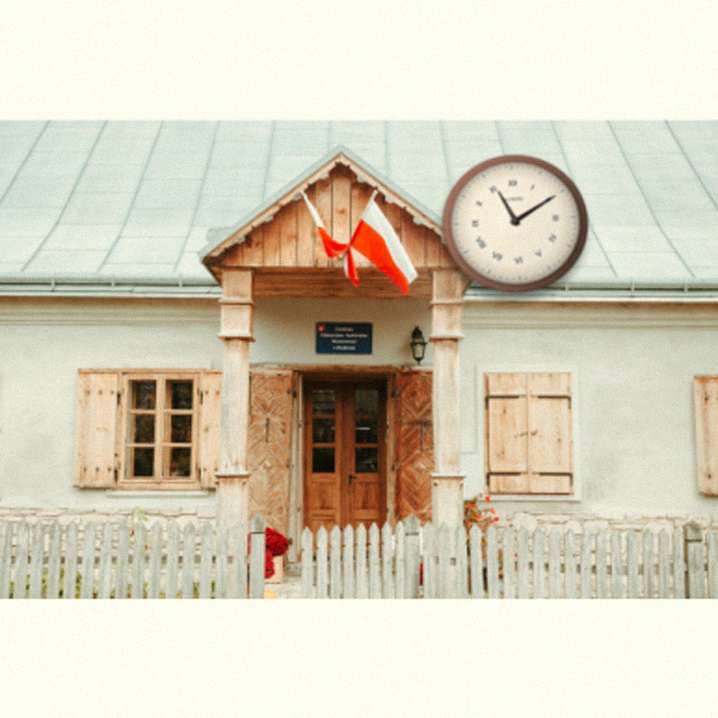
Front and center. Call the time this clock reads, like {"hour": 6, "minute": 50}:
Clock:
{"hour": 11, "minute": 10}
